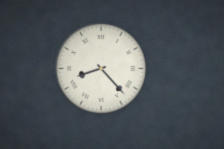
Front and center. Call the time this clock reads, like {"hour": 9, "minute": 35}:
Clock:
{"hour": 8, "minute": 23}
